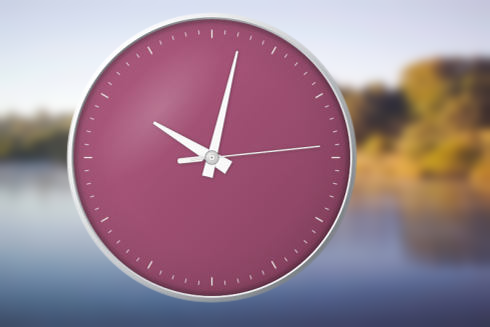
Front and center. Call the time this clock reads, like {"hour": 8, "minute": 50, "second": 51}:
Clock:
{"hour": 10, "minute": 2, "second": 14}
